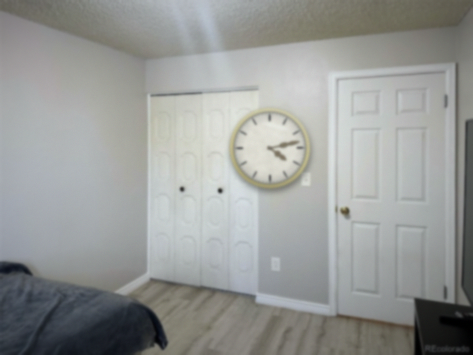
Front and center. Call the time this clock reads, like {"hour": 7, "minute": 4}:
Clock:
{"hour": 4, "minute": 13}
